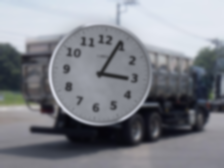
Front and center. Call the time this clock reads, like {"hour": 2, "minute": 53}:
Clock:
{"hour": 3, "minute": 4}
